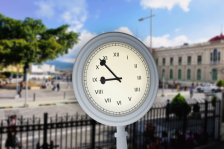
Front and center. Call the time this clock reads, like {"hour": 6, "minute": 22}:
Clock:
{"hour": 8, "minute": 53}
